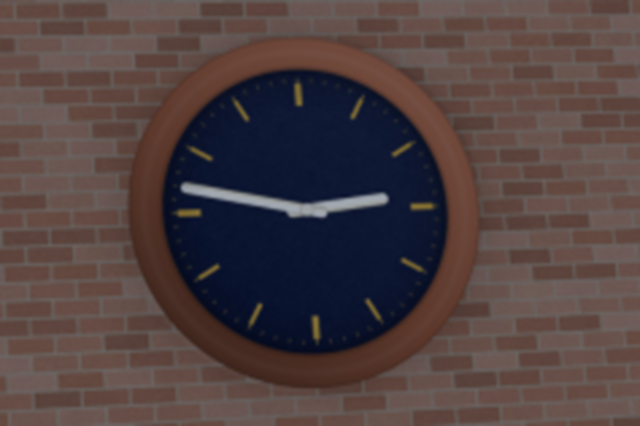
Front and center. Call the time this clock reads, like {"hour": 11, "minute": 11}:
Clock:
{"hour": 2, "minute": 47}
